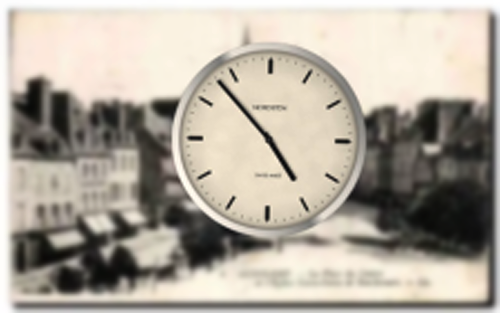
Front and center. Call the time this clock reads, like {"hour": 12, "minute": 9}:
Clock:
{"hour": 4, "minute": 53}
